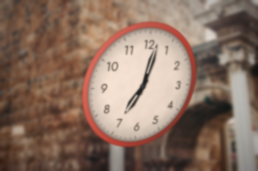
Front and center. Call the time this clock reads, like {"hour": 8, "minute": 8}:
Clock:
{"hour": 7, "minute": 2}
